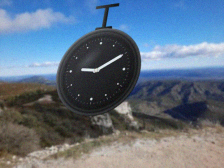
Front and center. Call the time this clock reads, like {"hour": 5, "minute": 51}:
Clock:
{"hour": 9, "minute": 10}
